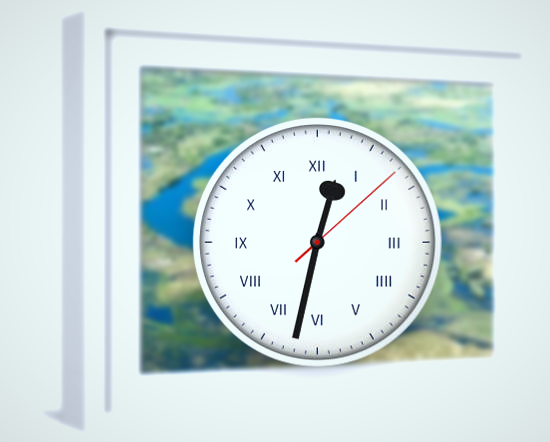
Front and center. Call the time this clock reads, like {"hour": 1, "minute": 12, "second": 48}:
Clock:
{"hour": 12, "minute": 32, "second": 8}
